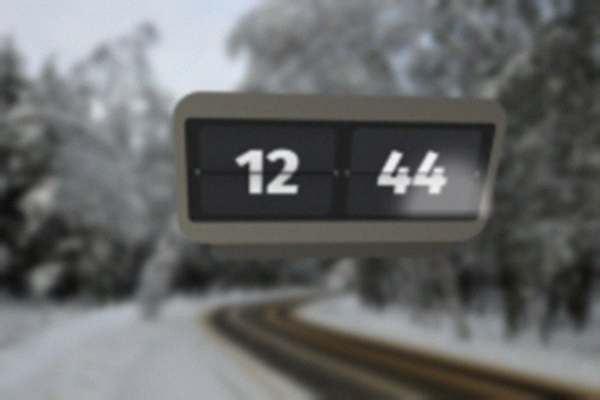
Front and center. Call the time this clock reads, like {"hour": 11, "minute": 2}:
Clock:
{"hour": 12, "minute": 44}
